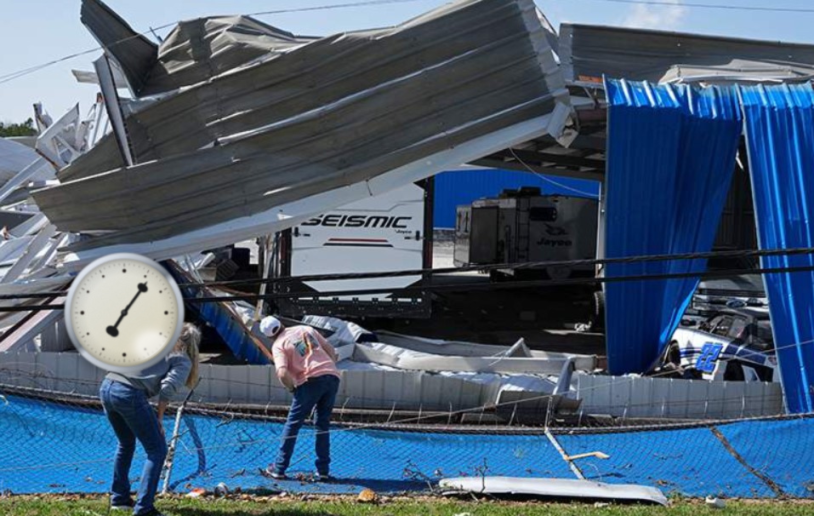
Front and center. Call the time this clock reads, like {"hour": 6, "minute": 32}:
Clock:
{"hour": 7, "minute": 6}
